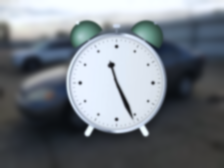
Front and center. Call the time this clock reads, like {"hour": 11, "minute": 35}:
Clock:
{"hour": 11, "minute": 26}
